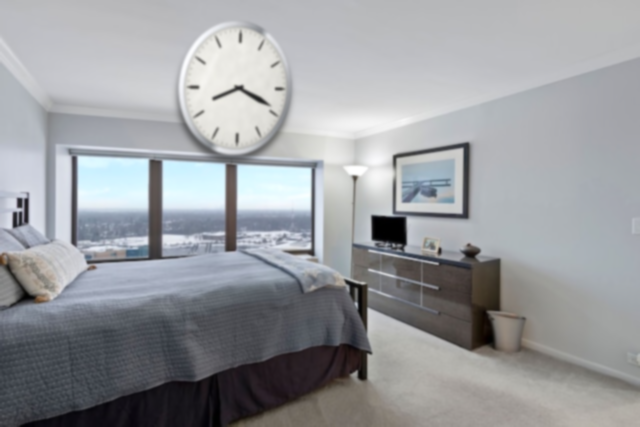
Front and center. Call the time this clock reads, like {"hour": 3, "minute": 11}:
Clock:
{"hour": 8, "minute": 19}
